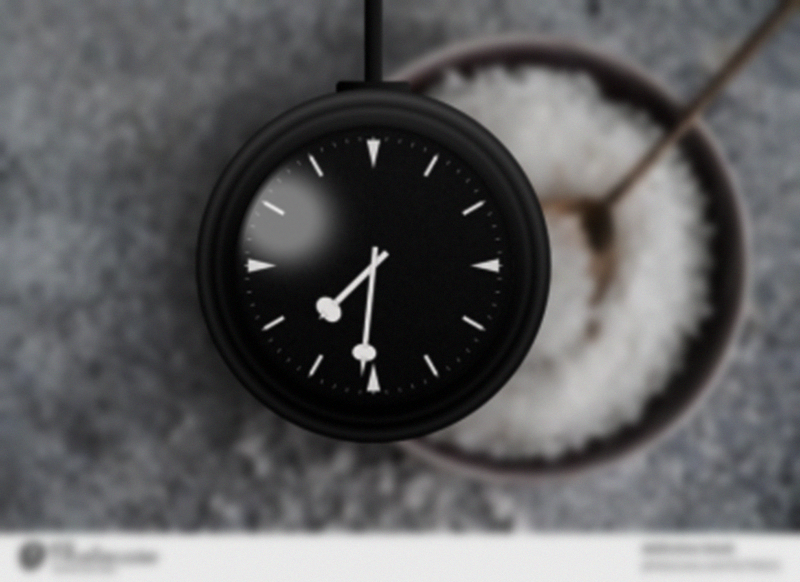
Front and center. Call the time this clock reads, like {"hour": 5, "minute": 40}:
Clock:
{"hour": 7, "minute": 31}
